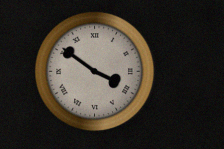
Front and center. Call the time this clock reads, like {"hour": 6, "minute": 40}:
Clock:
{"hour": 3, "minute": 51}
